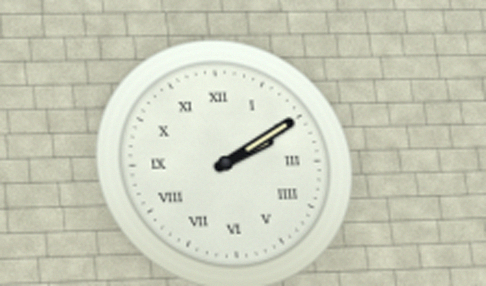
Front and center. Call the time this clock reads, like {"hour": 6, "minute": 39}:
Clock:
{"hour": 2, "minute": 10}
